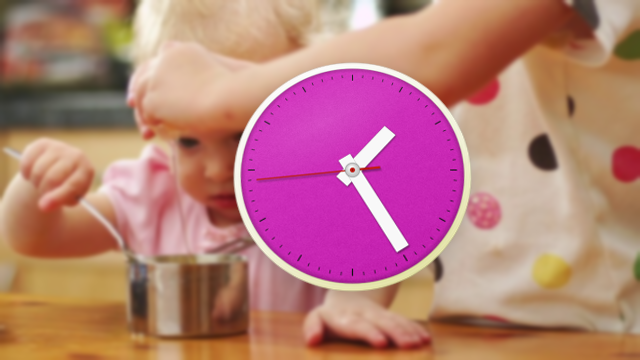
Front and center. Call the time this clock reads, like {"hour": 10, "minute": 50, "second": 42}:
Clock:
{"hour": 1, "minute": 24, "second": 44}
